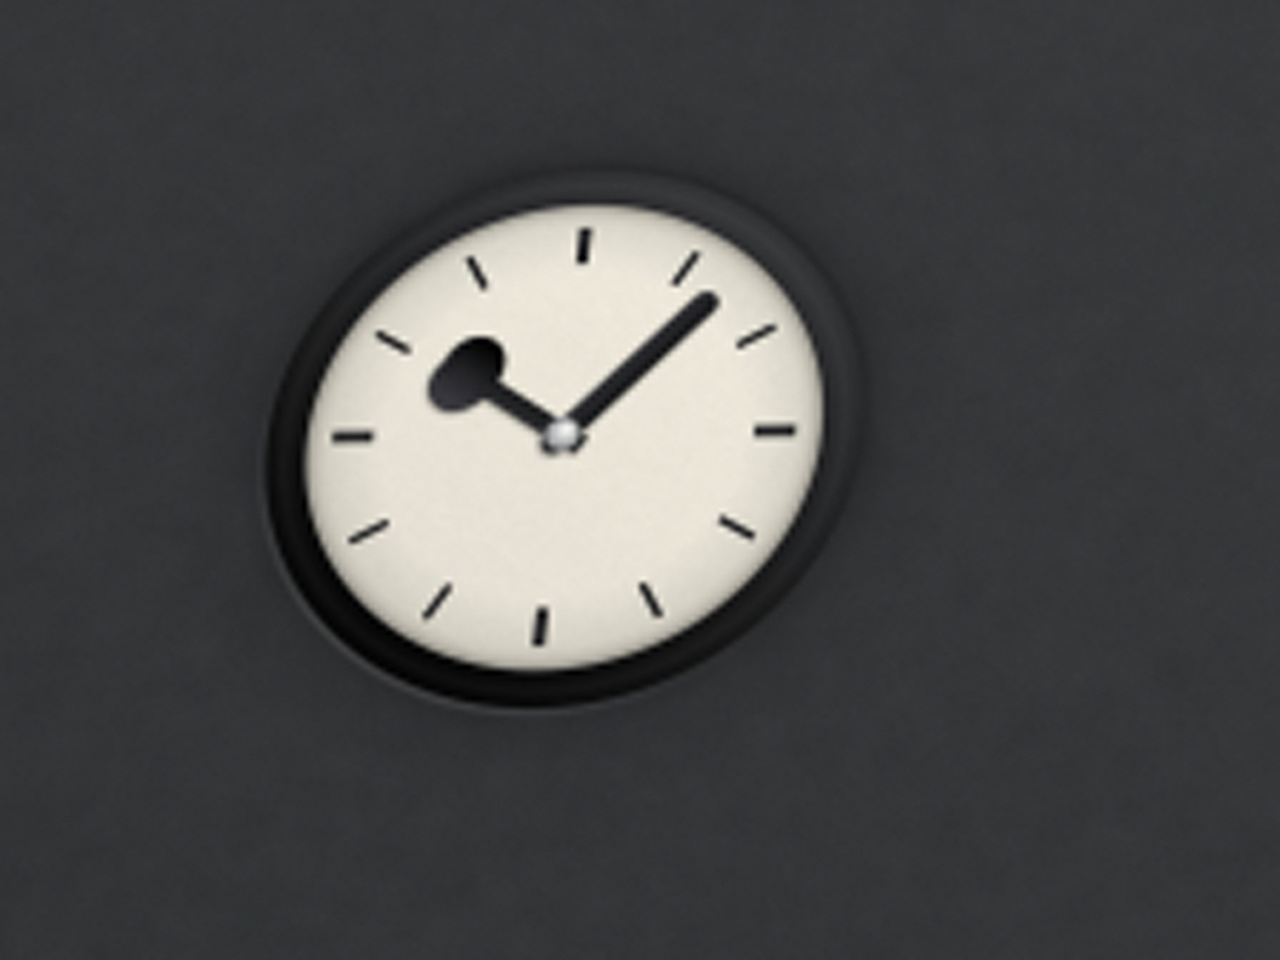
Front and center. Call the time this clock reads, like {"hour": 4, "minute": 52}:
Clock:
{"hour": 10, "minute": 7}
